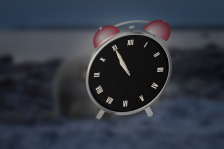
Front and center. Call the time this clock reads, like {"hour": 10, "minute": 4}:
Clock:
{"hour": 10, "minute": 55}
